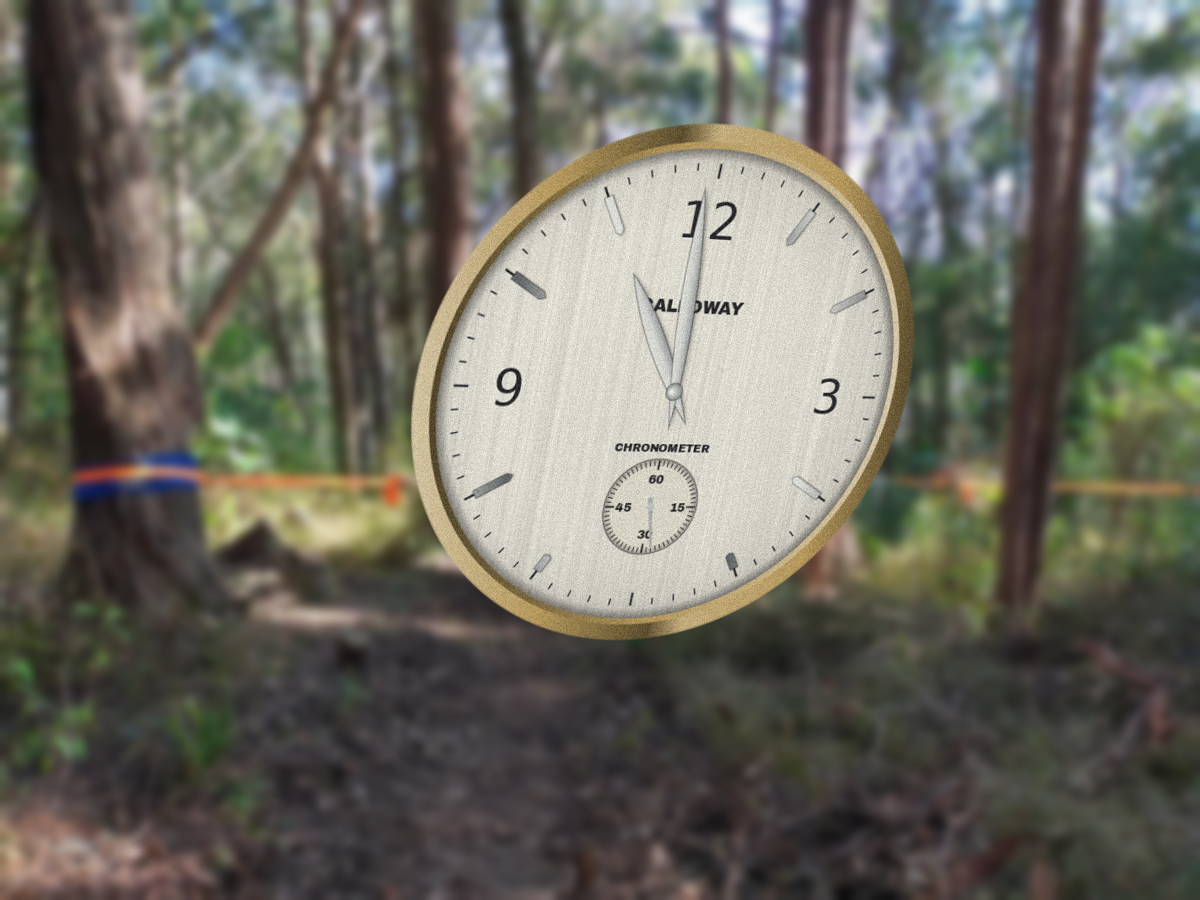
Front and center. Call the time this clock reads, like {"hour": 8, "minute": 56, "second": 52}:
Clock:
{"hour": 10, "minute": 59, "second": 28}
